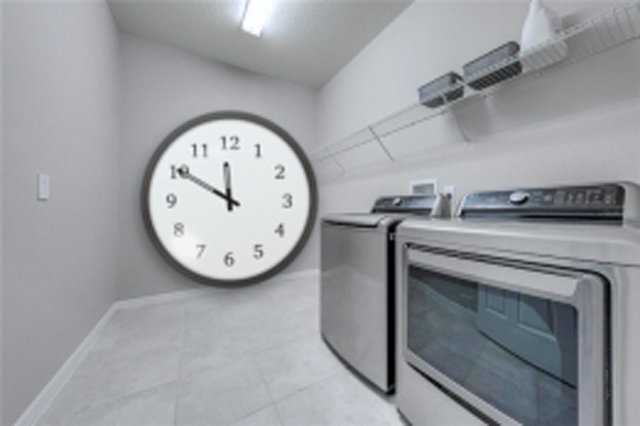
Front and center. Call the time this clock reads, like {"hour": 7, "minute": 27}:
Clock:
{"hour": 11, "minute": 50}
